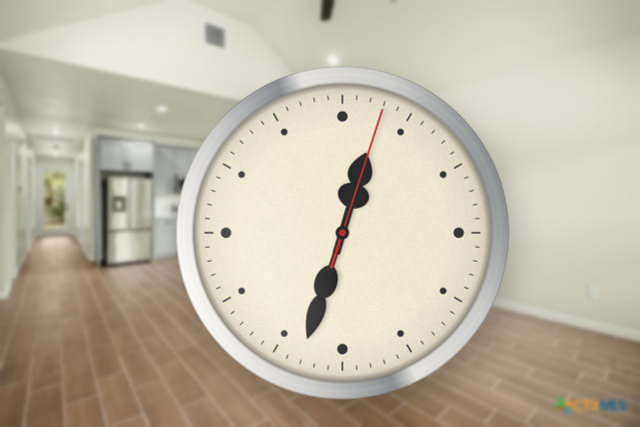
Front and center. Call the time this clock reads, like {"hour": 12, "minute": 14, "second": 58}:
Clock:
{"hour": 12, "minute": 33, "second": 3}
